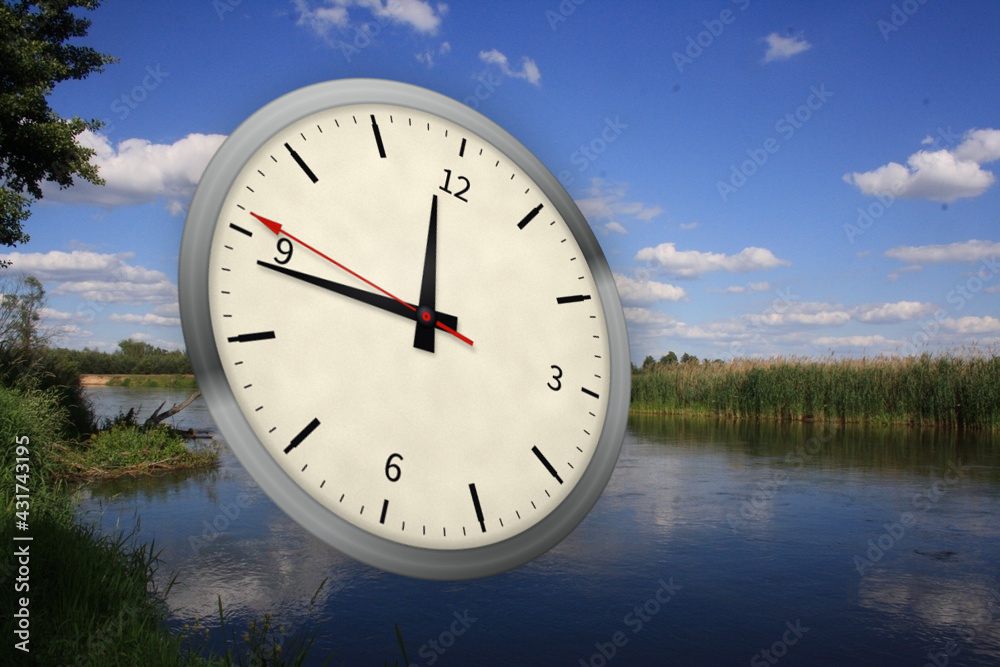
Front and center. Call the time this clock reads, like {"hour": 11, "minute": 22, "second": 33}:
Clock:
{"hour": 11, "minute": 43, "second": 46}
